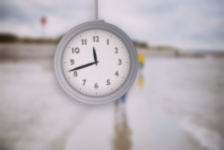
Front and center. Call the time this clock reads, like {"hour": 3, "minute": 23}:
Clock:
{"hour": 11, "minute": 42}
